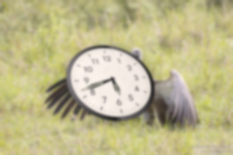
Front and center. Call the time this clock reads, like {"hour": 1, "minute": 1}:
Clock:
{"hour": 5, "minute": 42}
